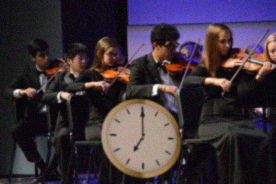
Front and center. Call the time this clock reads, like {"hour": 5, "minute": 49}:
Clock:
{"hour": 7, "minute": 0}
